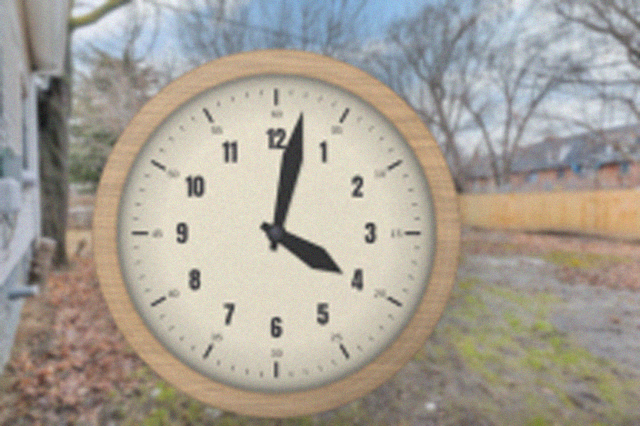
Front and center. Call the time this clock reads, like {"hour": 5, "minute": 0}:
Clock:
{"hour": 4, "minute": 2}
